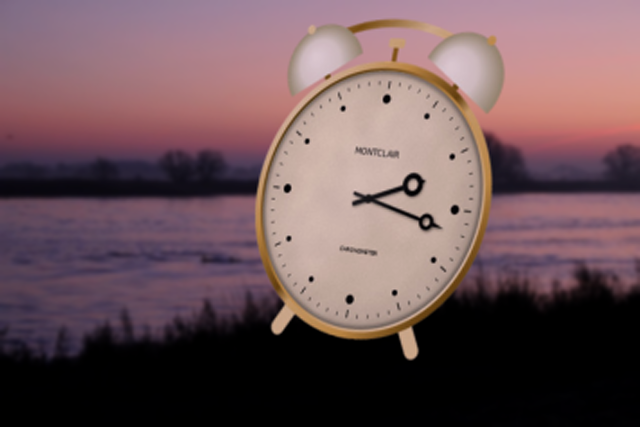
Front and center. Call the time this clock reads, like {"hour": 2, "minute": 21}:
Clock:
{"hour": 2, "minute": 17}
